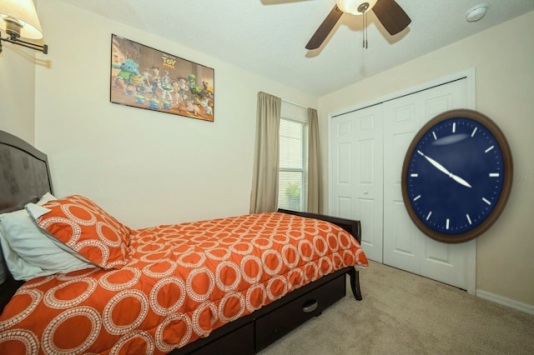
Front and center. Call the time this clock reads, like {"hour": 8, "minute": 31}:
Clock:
{"hour": 3, "minute": 50}
